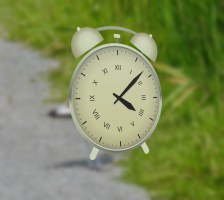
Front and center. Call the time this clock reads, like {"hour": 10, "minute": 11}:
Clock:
{"hour": 4, "minute": 8}
